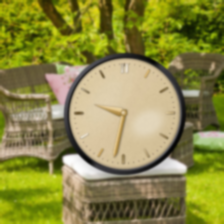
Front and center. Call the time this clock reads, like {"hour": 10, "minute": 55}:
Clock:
{"hour": 9, "minute": 32}
